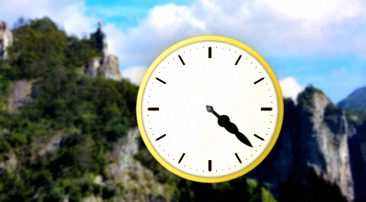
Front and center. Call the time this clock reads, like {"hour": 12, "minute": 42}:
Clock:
{"hour": 4, "minute": 22}
